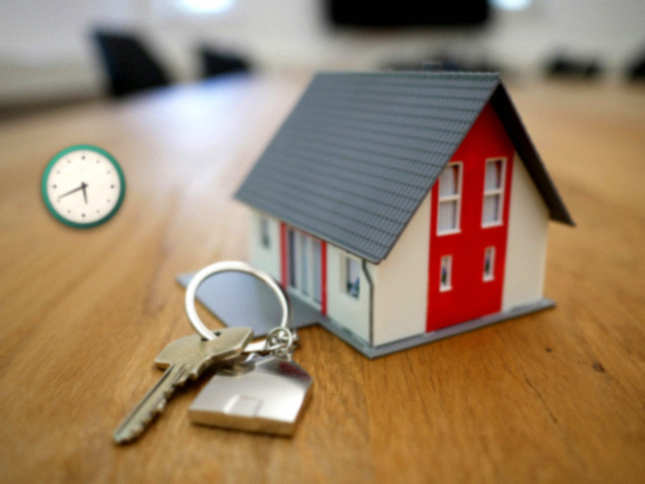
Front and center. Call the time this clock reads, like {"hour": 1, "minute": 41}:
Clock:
{"hour": 5, "minute": 41}
